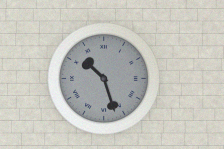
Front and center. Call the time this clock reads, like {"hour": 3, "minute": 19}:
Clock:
{"hour": 10, "minute": 27}
